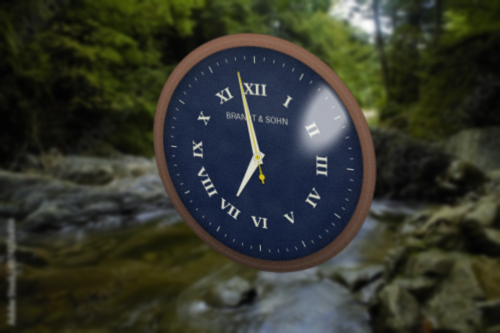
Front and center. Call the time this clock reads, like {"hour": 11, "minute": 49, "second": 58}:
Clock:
{"hour": 6, "minute": 57, "second": 58}
